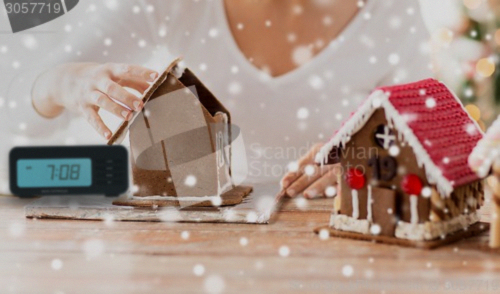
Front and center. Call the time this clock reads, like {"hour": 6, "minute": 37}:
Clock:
{"hour": 7, "minute": 8}
